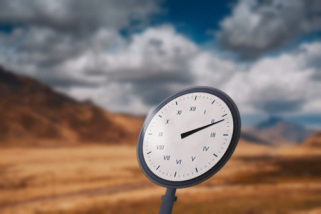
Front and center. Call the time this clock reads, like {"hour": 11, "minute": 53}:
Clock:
{"hour": 2, "minute": 11}
